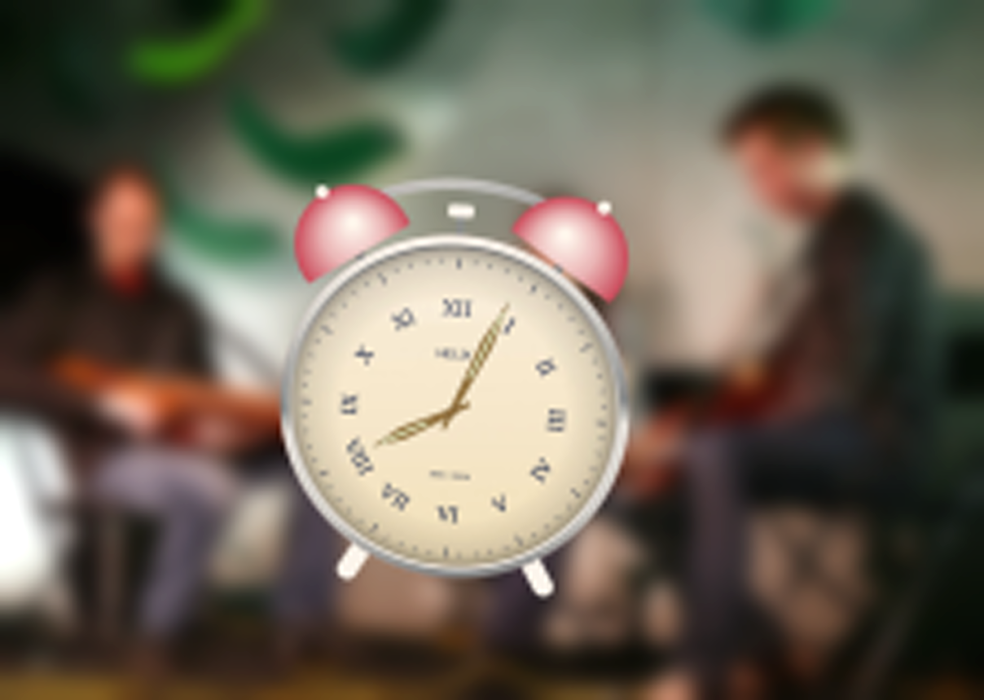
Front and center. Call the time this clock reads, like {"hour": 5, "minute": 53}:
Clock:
{"hour": 8, "minute": 4}
